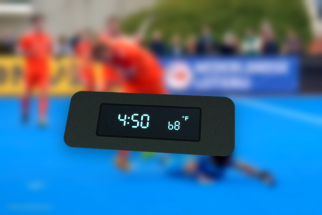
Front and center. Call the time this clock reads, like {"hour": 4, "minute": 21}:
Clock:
{"hour": 4, "minute": 50}
